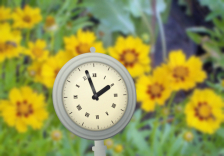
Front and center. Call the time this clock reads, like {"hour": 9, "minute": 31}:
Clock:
{"hour": 1, "minute": 57}
